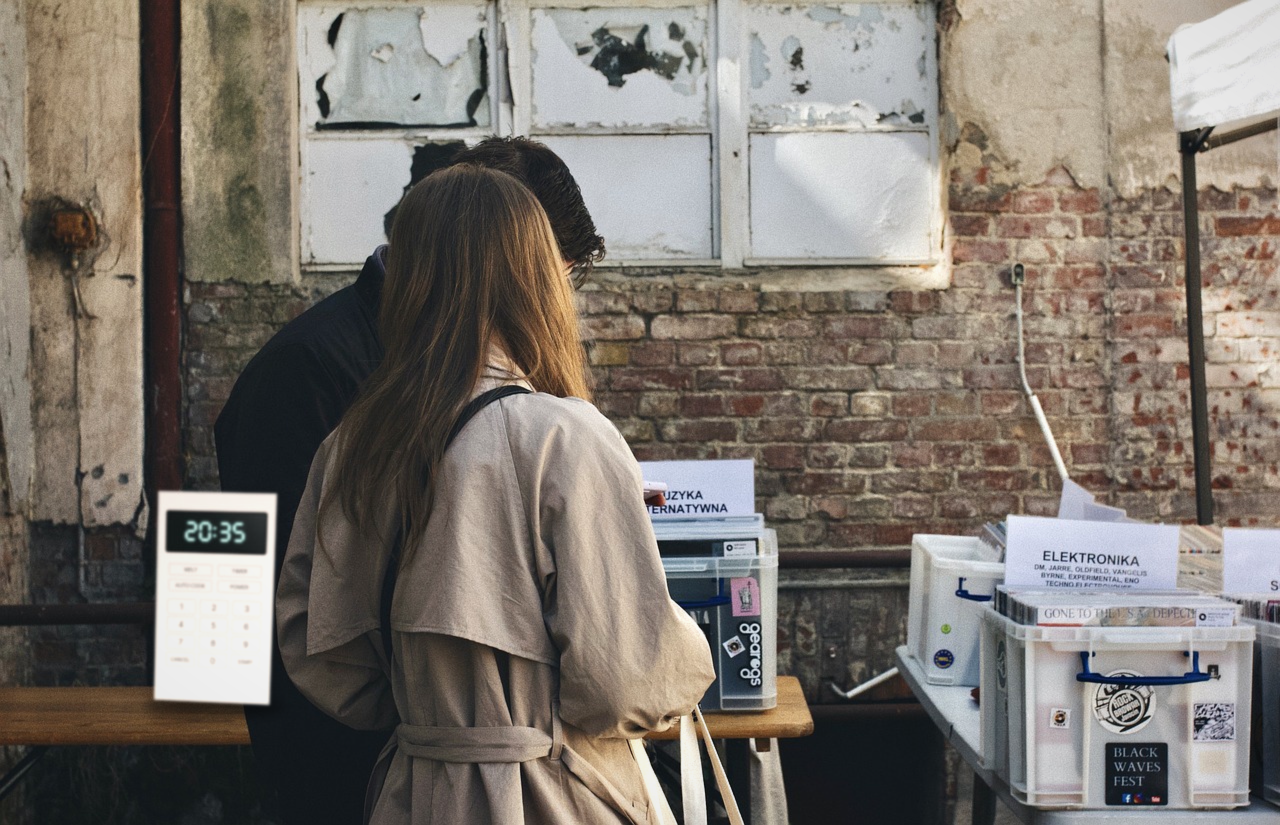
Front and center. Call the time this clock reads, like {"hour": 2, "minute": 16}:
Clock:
{"hour": 20, "minute": 35}
